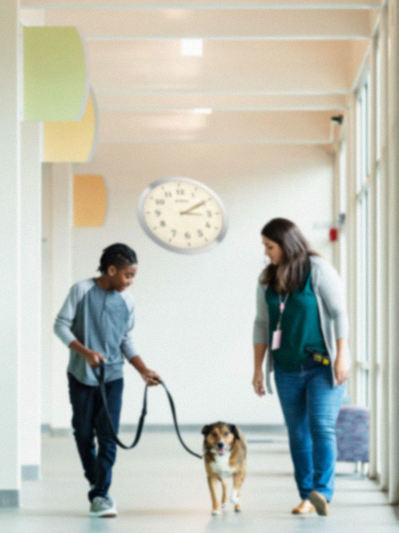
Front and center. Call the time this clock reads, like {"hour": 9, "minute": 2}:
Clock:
{"hour": 3, "minute": 10}
